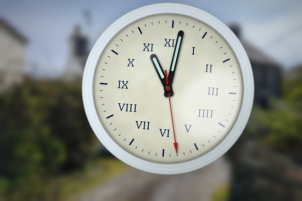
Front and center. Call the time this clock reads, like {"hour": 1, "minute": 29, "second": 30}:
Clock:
{"hour": 11, "minute": 1, "second": 28}
